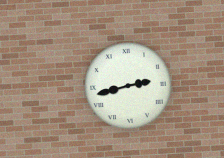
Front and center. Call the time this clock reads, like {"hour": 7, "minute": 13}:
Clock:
{"hour": 2, "minute": 43}
